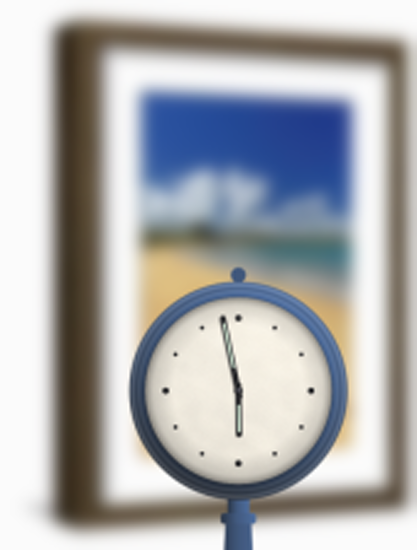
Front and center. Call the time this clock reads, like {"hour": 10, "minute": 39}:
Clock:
{"hour": 5, "minute": 58}
